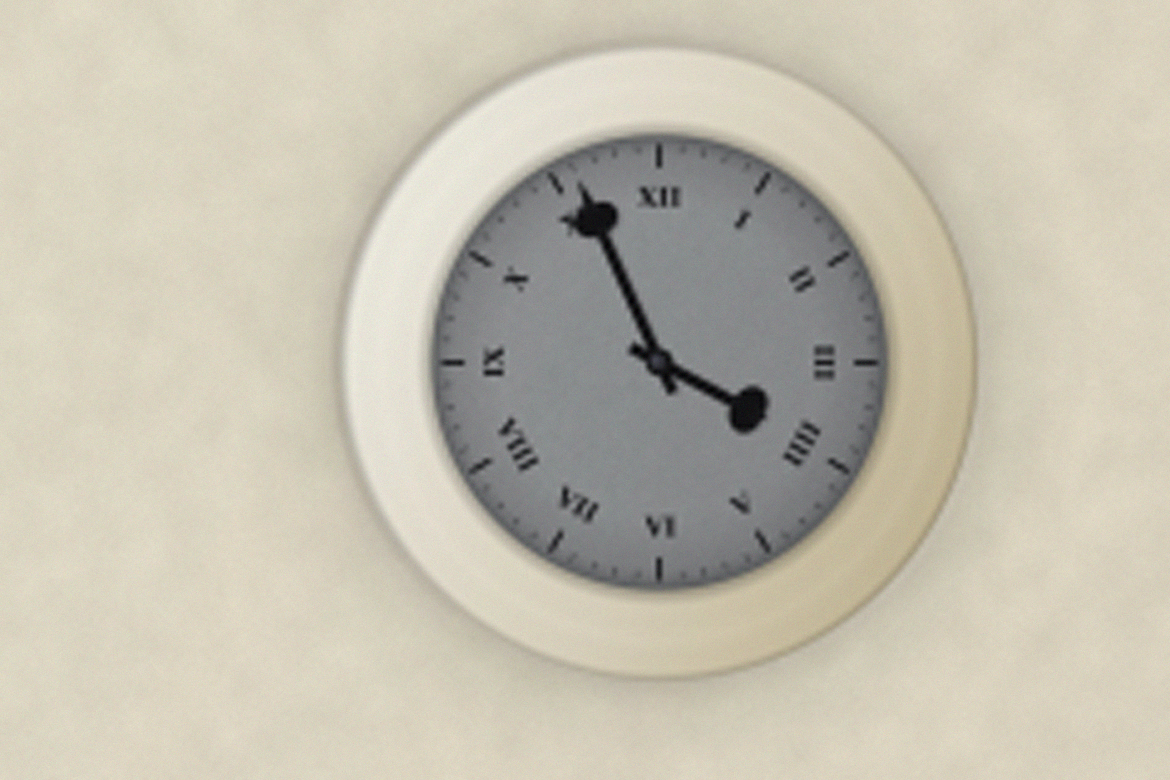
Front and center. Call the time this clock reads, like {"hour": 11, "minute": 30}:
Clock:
{"hour": 3, "minute": 56}
